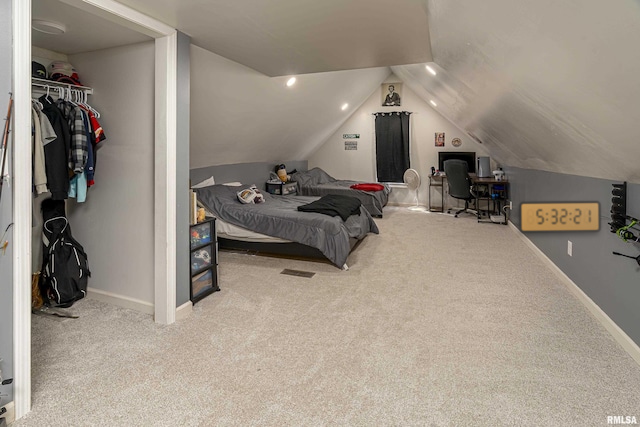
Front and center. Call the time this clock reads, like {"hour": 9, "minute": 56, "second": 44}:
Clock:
{"hour": 5, "minute": 32, "second": 21}
